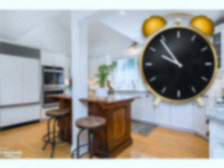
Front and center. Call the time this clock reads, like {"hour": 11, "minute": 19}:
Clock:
{"hour": 9, "minute": 54}
